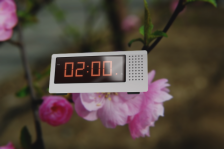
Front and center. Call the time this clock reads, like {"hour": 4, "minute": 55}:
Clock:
{"hour": 2, "minute": 0}
